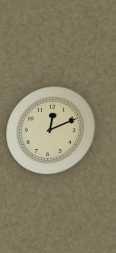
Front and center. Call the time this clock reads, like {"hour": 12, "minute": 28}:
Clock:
{"hour": 12, "minute": 11}
